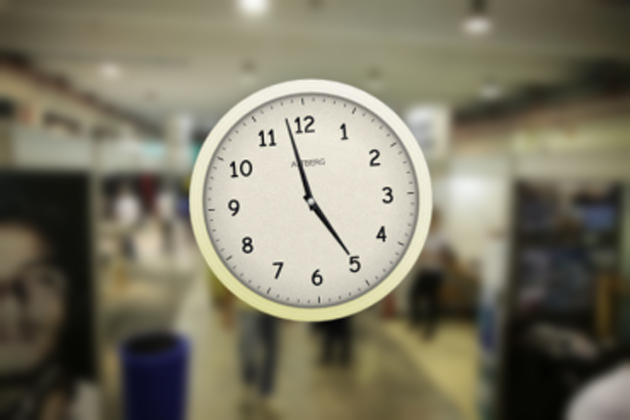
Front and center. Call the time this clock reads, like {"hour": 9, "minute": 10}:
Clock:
{"hour": 4, "minute": 58}
